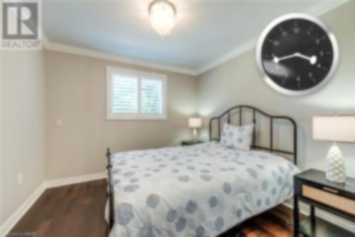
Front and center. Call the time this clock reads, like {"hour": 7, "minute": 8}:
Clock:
{"hour": 3, "minute": 43}
